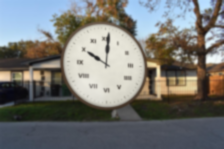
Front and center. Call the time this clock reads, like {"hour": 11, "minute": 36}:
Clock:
{"hour": 10, "minute": 1}
